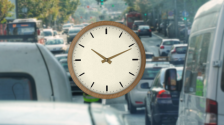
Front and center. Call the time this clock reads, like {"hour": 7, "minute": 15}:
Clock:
{"hour": 10, "minute": 11}
